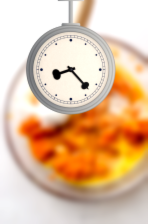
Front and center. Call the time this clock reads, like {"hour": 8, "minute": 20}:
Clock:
{"hour": 8, "minute": 23}
